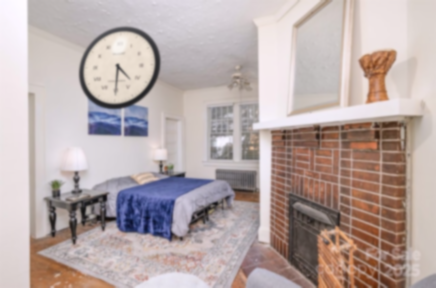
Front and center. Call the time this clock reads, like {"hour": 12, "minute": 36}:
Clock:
{"hour": 4, "minute": 30}
